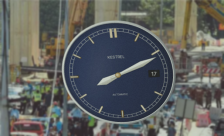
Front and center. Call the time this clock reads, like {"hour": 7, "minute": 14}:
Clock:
{"hour": 8, "minute": 11}
